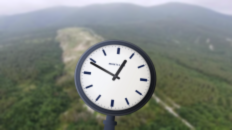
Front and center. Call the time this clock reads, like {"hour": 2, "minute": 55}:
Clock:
{"hour": 12, "minute": 49}
